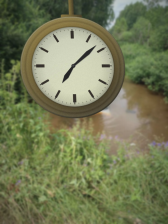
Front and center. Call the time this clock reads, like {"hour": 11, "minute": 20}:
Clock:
{"hour": 7, "minute": 8}
